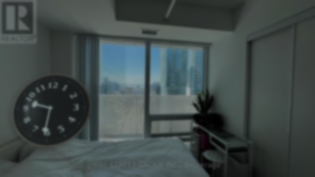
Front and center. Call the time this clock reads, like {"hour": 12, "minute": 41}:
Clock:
{"hour": 9, "minute": 31}
